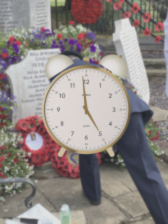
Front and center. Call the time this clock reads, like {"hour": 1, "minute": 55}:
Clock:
{"hour": 4, "minute": 59}
